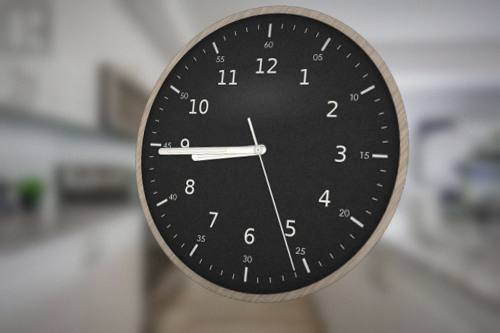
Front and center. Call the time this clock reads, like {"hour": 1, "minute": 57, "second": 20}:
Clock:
{"hour": 8, "minute": 44, "second": 26}
